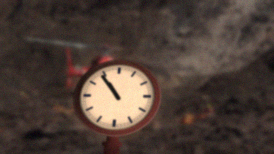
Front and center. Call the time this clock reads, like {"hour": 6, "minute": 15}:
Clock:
{"hour": 10, "minute": 54}
